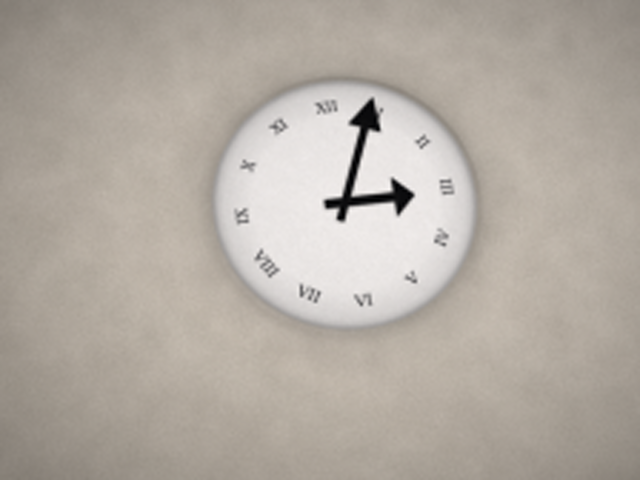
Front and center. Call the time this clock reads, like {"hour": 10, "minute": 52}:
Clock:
{"hour": 3, "minute": 4}
